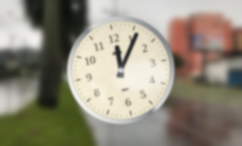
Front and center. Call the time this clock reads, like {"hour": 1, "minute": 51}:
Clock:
{"hour": 12, "minute": 6}
